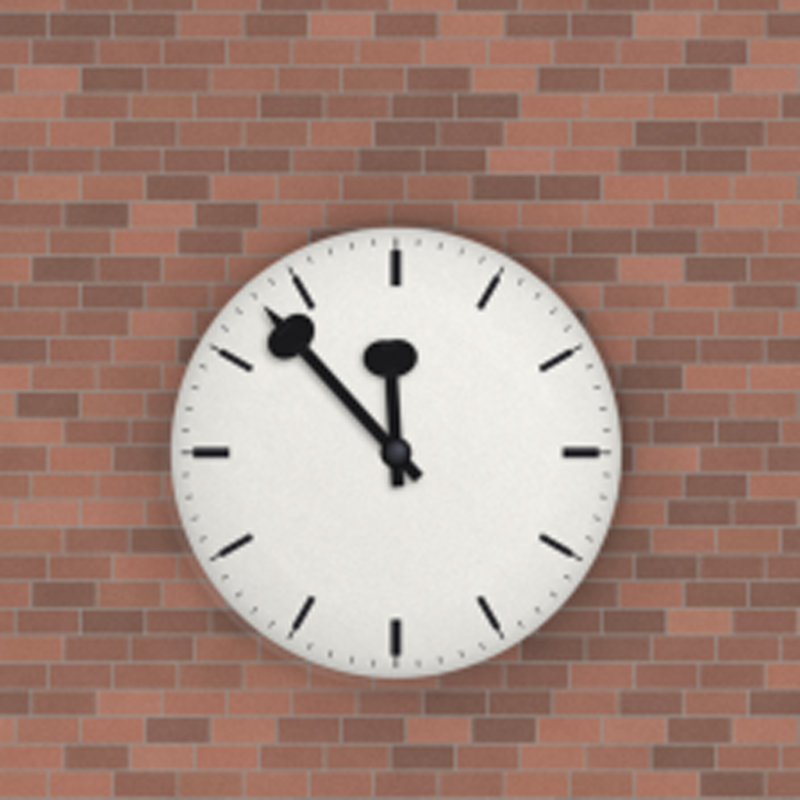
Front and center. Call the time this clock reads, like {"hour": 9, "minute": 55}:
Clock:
{"hour": 11, "minute": 53}
